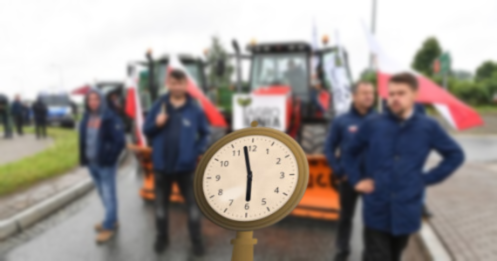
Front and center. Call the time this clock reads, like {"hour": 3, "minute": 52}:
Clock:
{"hour": 5, "minute": 58}
